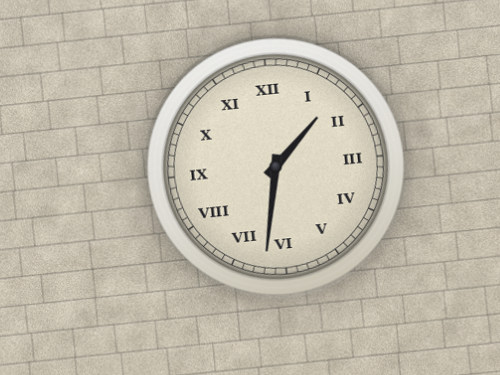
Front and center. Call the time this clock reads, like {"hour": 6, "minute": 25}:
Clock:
{"hour": 1, "minute": 32}
